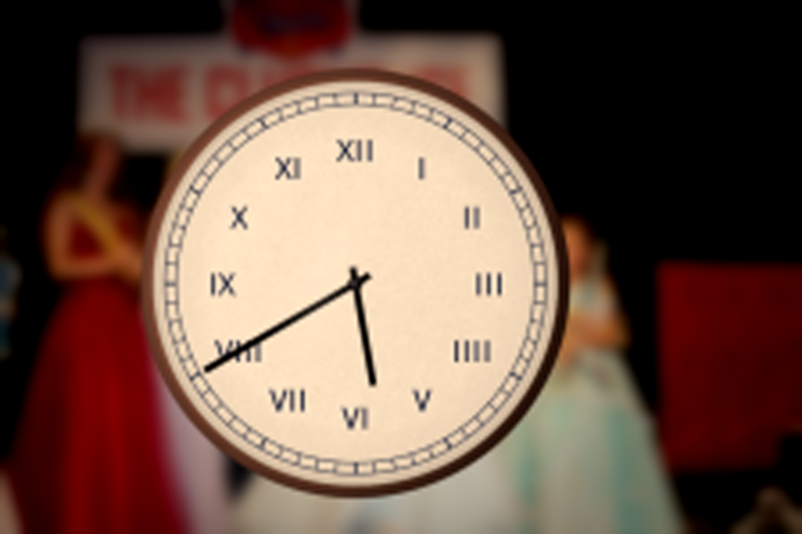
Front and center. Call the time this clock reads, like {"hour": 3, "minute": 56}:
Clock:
{"hour": 5, "minute": 40}
